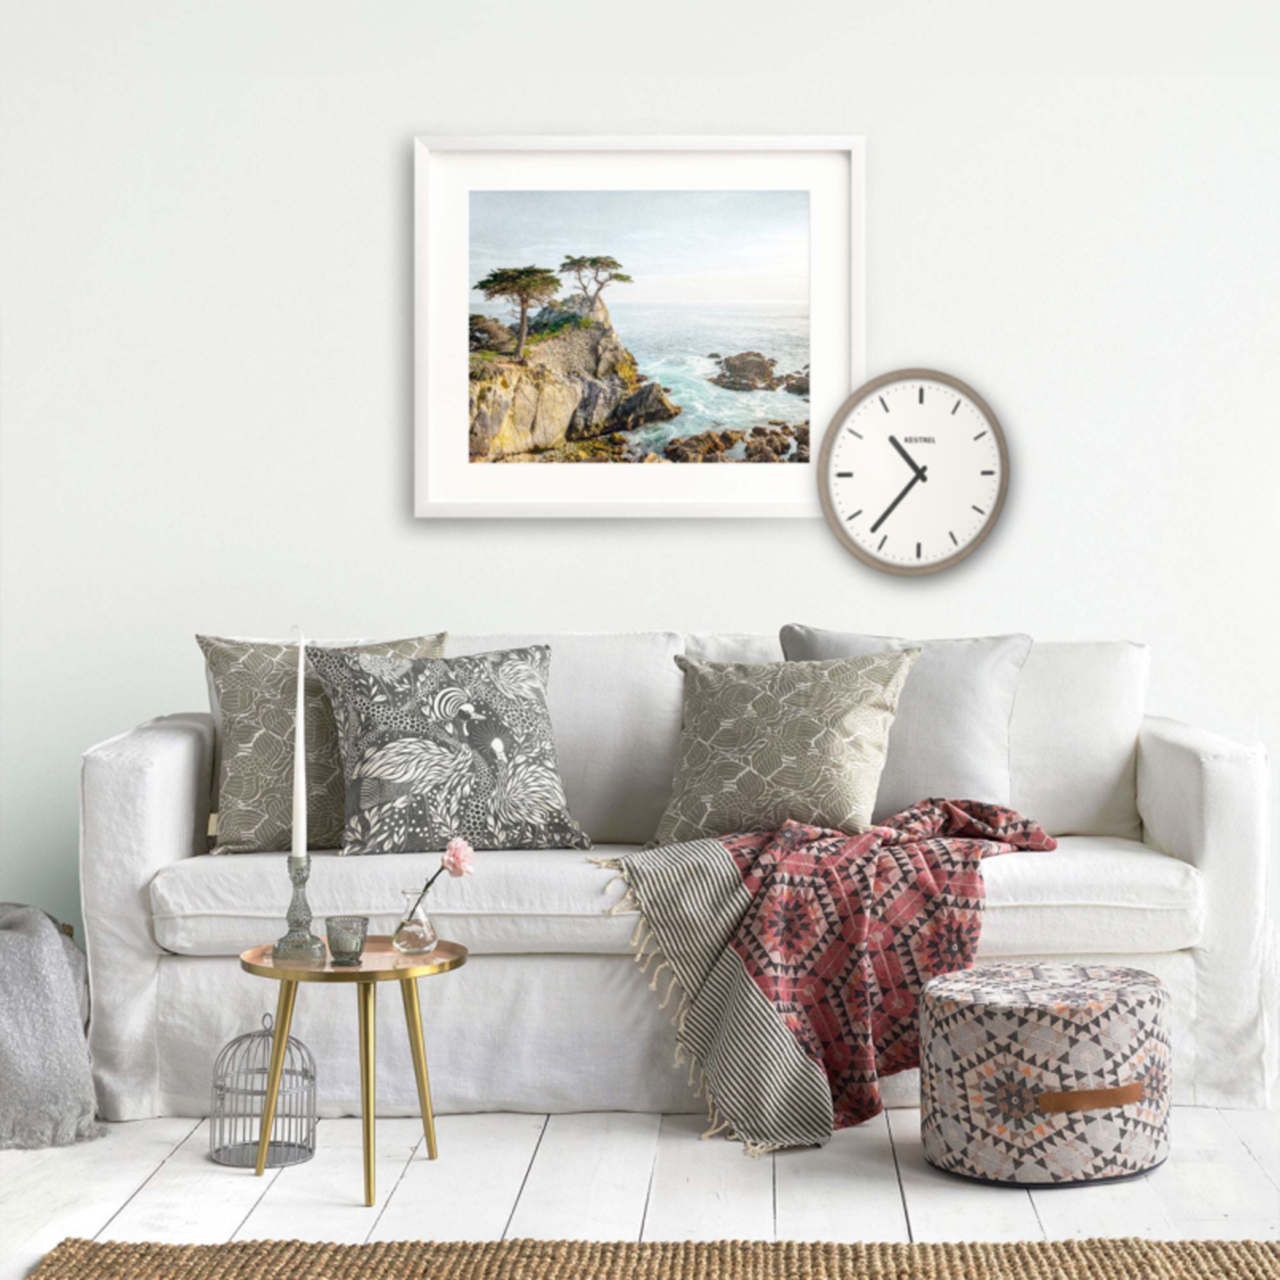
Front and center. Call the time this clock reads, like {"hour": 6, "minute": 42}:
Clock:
{"hour": 10, "minute": 37}
